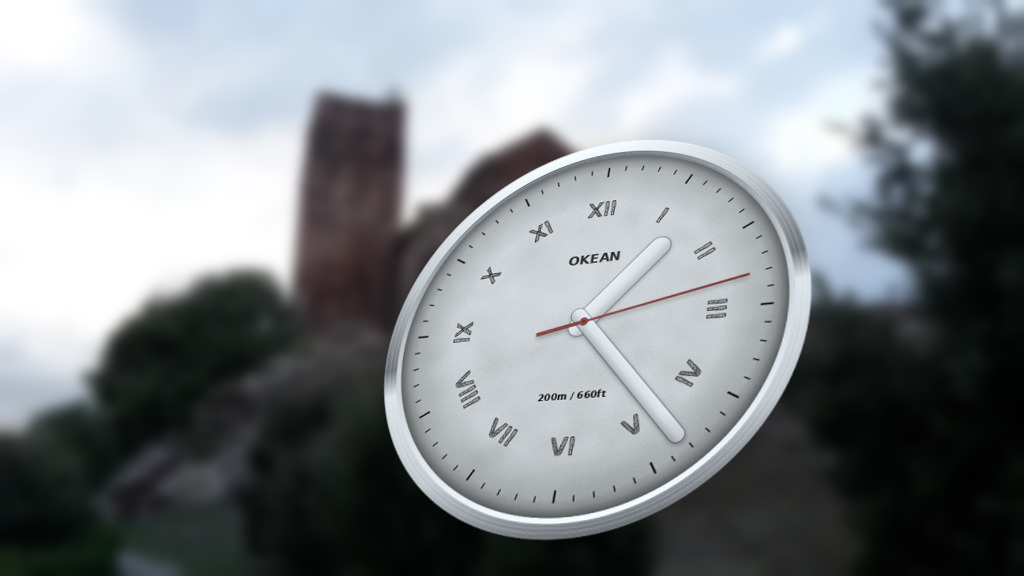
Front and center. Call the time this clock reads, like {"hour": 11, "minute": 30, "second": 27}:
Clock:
{"hour": 1, "minute": 23, "second": 13}
